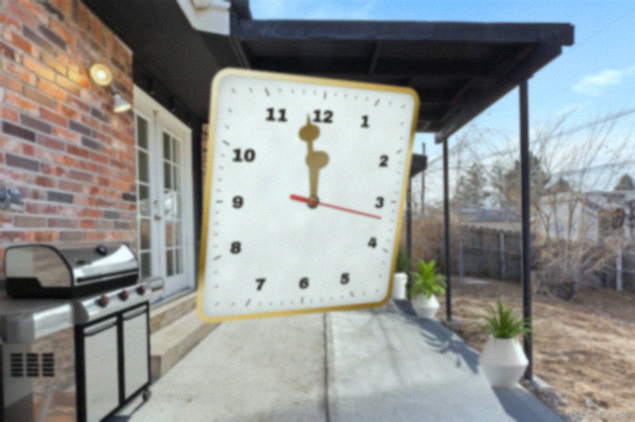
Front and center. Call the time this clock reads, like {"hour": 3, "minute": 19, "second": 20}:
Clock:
{"hour": 11, "minute": 58, "second": 17}
